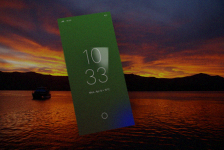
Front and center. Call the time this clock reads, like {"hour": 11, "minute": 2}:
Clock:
{"hour": 10, "minute": 33}
